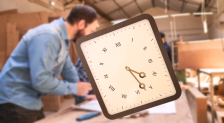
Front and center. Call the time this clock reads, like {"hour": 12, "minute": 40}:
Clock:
{"hour": 4, "minute": 27}
